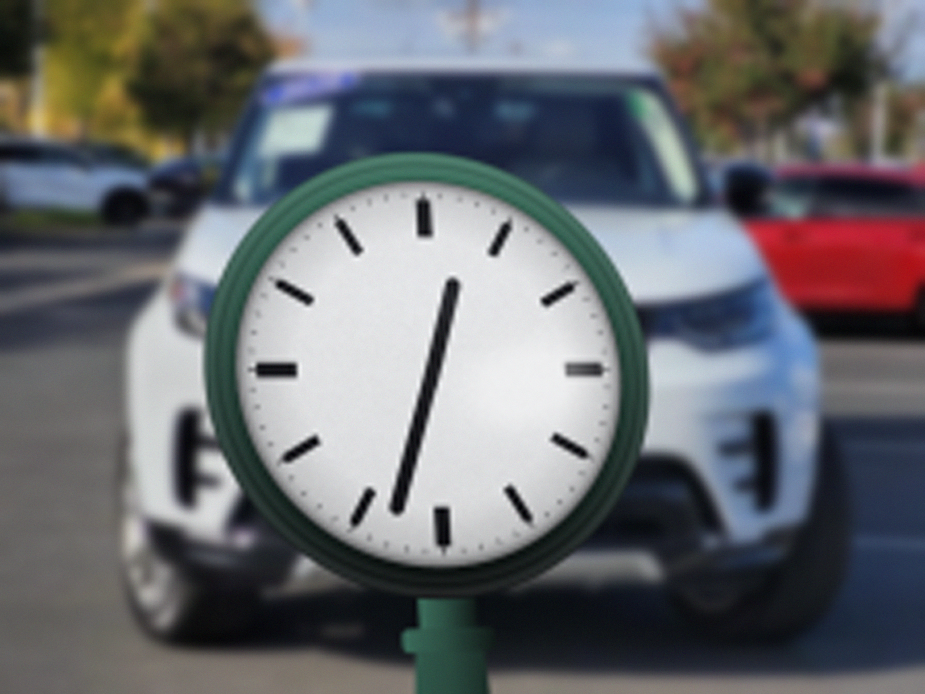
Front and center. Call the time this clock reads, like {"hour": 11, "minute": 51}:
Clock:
{"hour": 12, "minute": 33}
